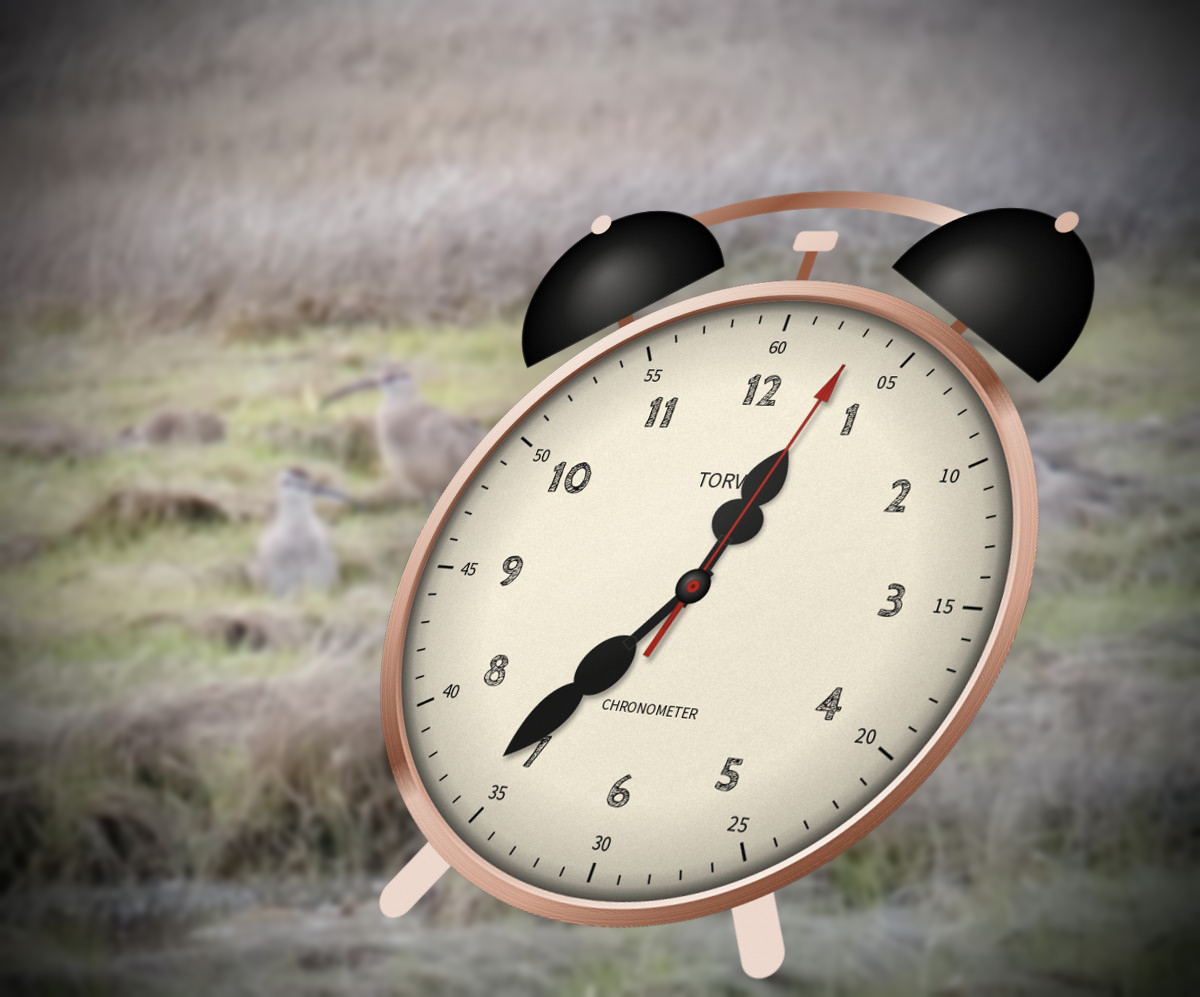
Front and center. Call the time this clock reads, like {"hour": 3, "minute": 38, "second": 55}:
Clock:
{"hour": 12, "minute": 36, "second": 3}
